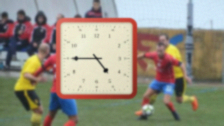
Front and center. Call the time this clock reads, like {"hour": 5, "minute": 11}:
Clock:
{"hour": 4, "minute": 45}
